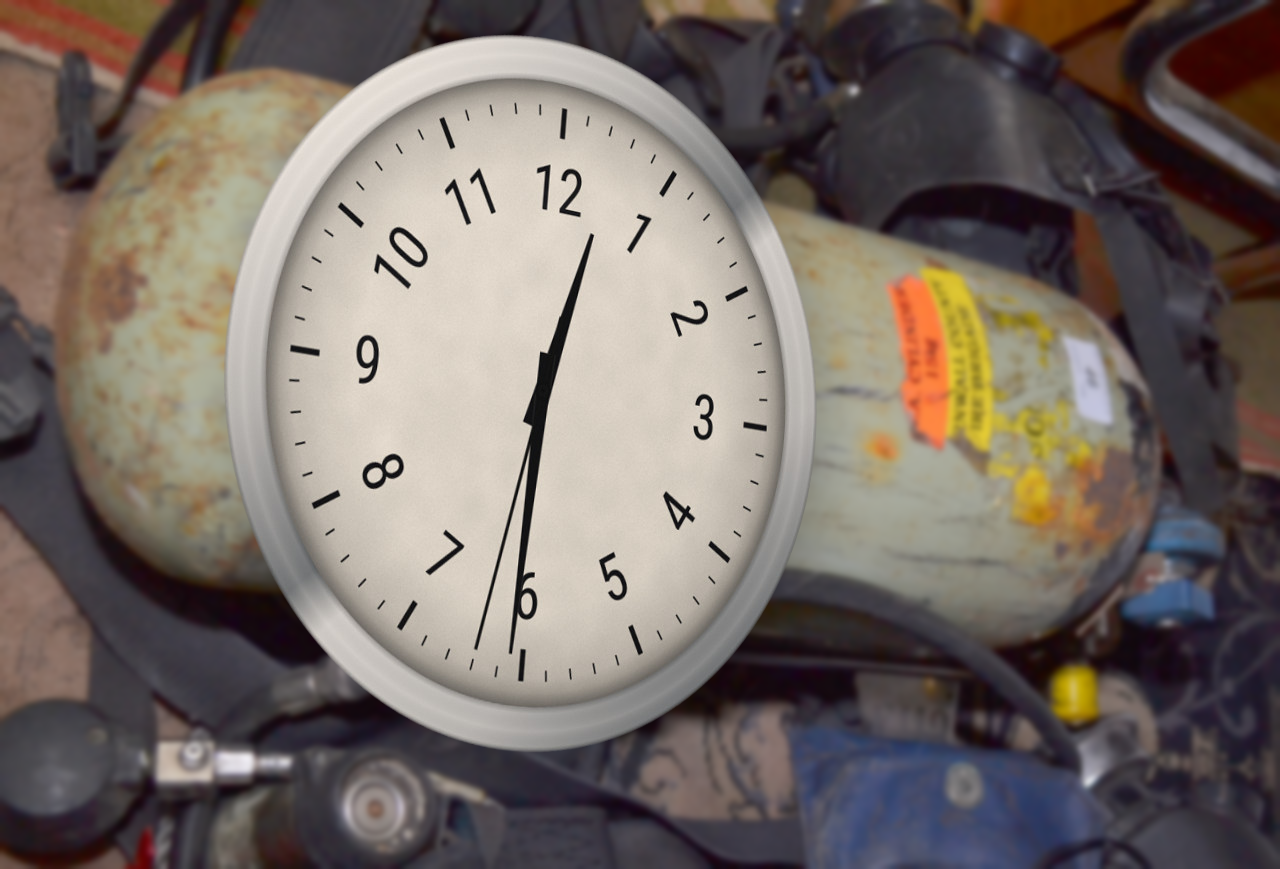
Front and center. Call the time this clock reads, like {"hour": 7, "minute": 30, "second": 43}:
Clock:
{"hour": 12, "minute": 30, "second": 32}
